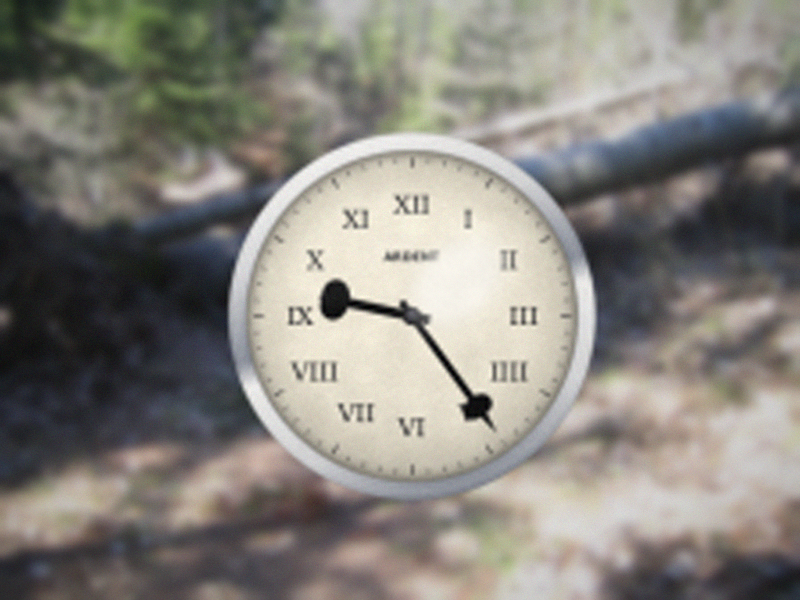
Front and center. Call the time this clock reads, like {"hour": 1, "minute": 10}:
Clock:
{"hour": 9, "minute": 24}
